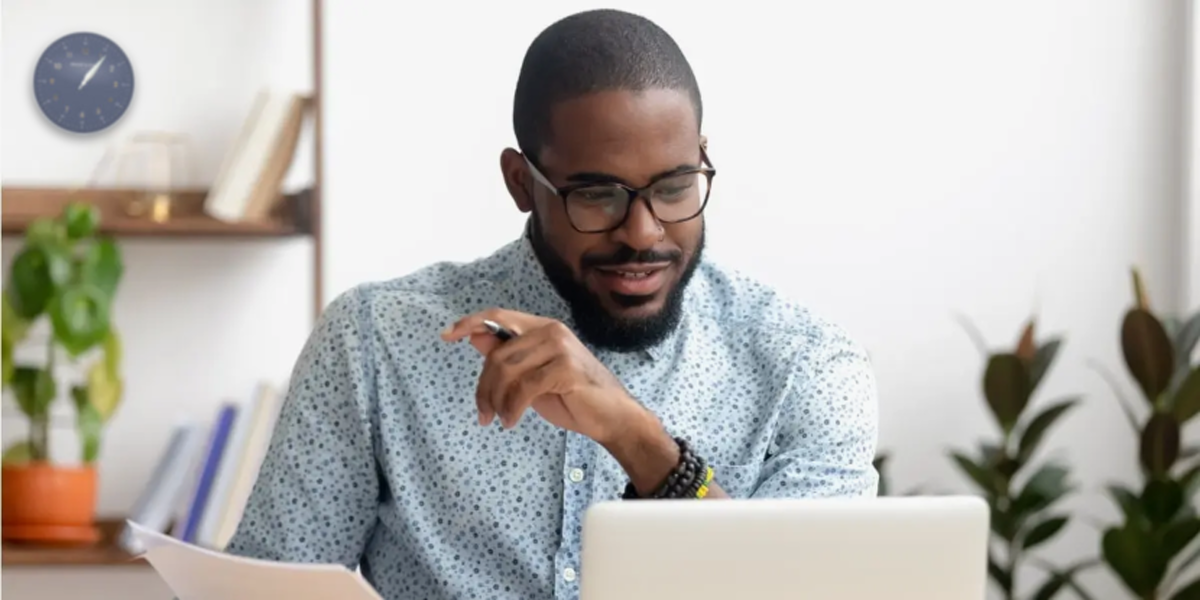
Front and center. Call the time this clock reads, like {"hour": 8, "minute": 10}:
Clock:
{"hour": 1, "minute": 6}
